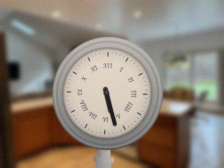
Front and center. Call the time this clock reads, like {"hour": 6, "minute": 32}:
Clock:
{"hour": 5, "minute": 27}
